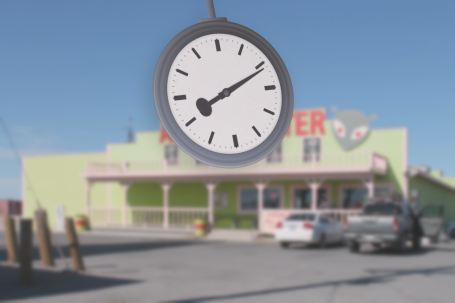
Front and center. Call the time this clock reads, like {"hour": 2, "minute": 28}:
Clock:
{"hour": 8, "minute": 11}
